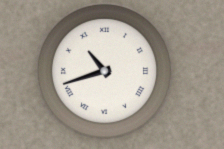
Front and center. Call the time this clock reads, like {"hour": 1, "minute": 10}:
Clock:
{"hour": 10, "minute": 42}
